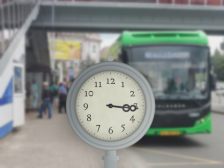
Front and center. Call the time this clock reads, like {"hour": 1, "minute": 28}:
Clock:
{"hour": 3, "minute": 16}
